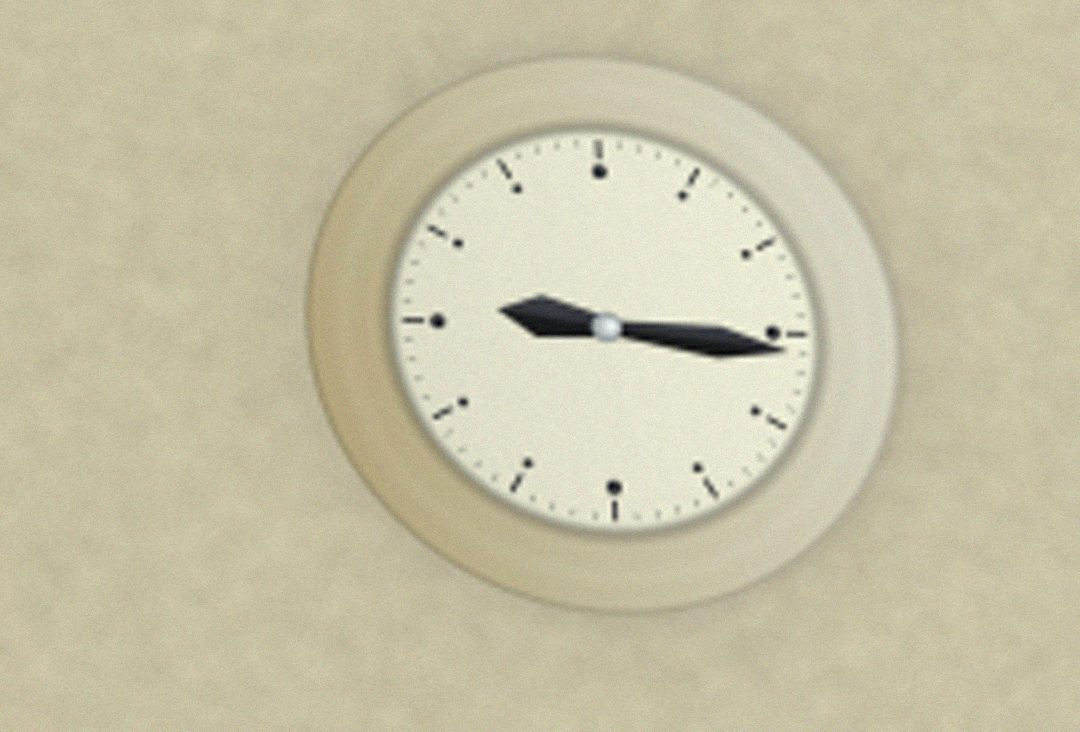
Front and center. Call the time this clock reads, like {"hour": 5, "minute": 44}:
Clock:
{"hour": 9, "minute": 16}
